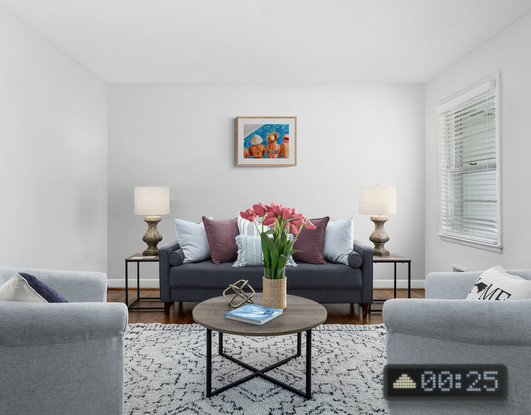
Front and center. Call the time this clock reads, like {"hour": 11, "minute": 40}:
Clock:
{"hour": 0, "minute": 25}
